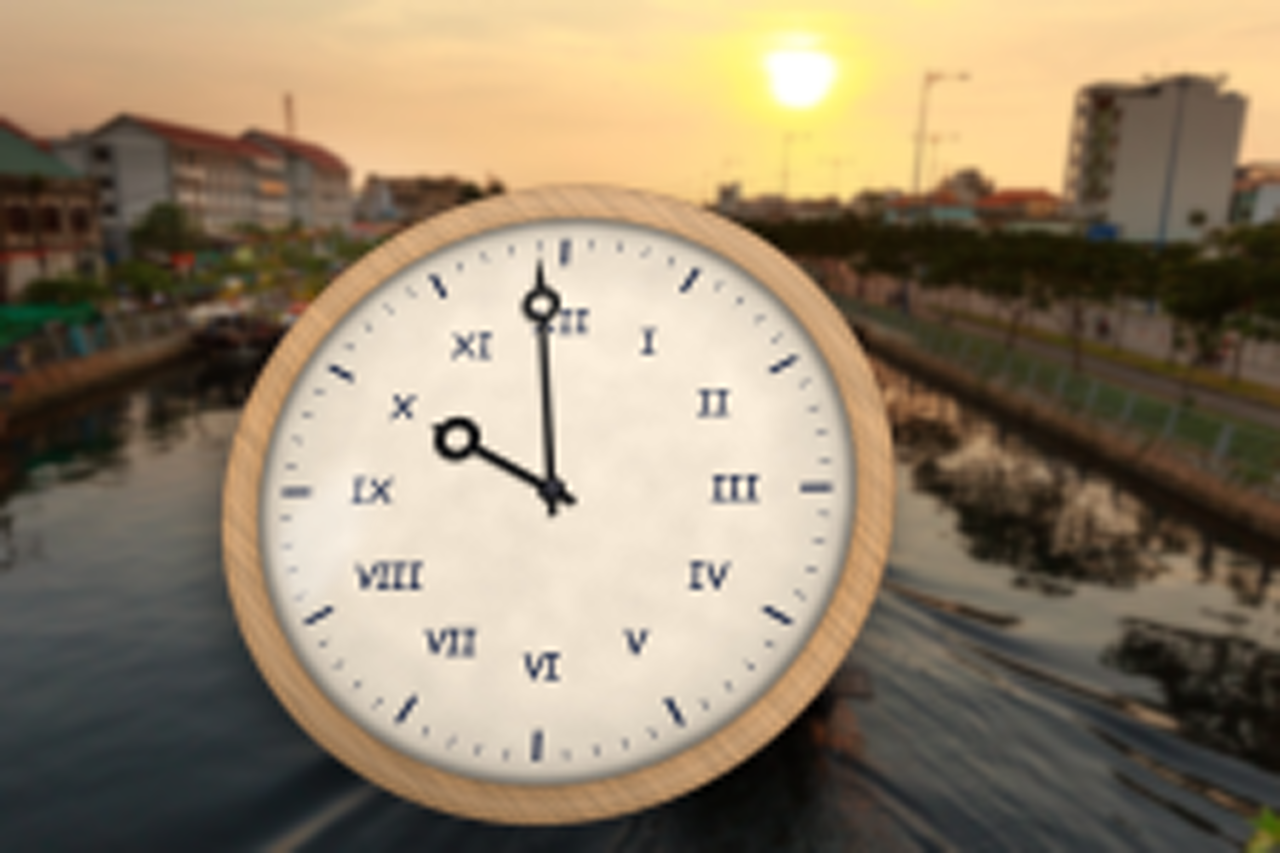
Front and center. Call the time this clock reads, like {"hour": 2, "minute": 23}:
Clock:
{"hour": 9, "minute": 59}
